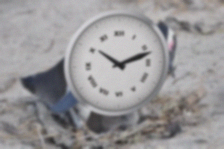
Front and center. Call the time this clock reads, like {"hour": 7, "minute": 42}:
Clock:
{"hour": 10, "minute": 12}
